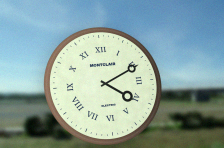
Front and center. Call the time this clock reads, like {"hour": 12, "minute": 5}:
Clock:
{"hour": 4, "minute": 11}
